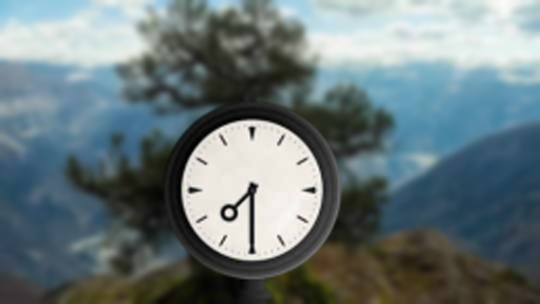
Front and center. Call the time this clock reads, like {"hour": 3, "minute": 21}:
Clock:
{"hour": 7, "minute": 30}
